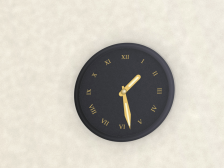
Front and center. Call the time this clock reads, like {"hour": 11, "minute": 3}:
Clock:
{"hour": 1, "minute": 28}
